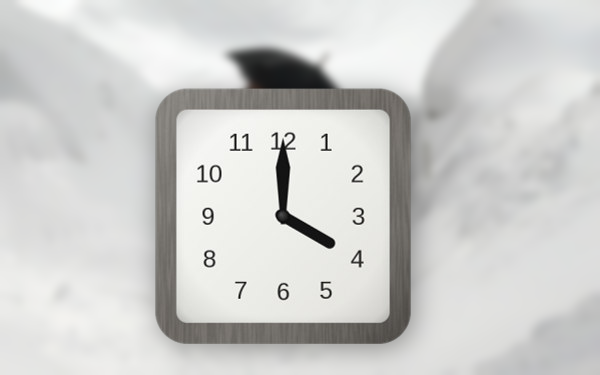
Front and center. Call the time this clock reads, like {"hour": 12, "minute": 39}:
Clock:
{"hour": 4, "minute": 0}
